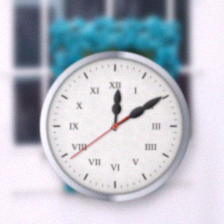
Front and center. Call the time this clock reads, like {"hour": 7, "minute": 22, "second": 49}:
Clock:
{"hour": 12, "minute": 9, "second": 39}
